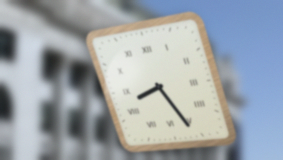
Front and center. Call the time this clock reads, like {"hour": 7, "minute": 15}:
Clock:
{"hour": 8, "minute": 26}
